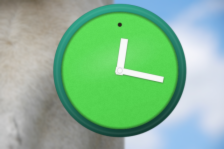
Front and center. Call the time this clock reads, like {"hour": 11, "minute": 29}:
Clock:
{"hour": 12, "minute": 17}
